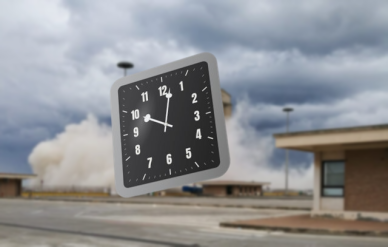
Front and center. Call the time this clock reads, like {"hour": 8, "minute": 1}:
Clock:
{"hour": 10, "minute": 2}
